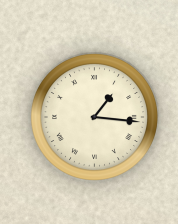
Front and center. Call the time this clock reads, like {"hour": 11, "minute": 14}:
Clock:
{"hour": 1, "minute": 16}
